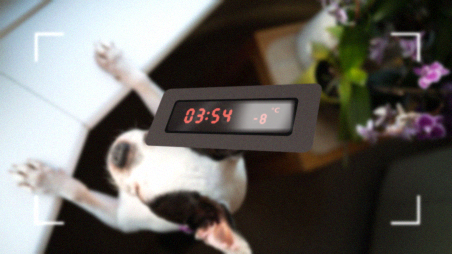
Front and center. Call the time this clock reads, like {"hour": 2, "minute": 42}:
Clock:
{"hour": 3, "minute": 54}
